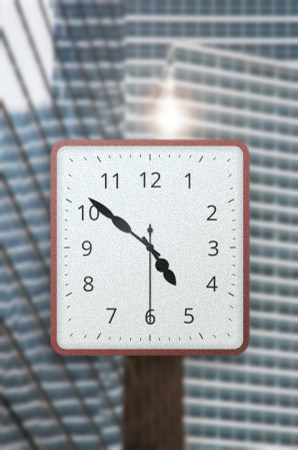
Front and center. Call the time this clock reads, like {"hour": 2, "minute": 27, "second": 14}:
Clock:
{"hour": 4, "minute": 51, "second": 30}
